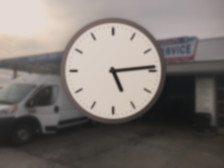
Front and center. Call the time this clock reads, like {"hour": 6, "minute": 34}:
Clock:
{"hour": 5, "minute": 14}
